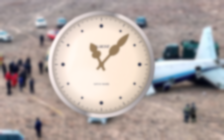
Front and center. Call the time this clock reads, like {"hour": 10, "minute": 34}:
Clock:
{"hour": 11, "minute": 7}
